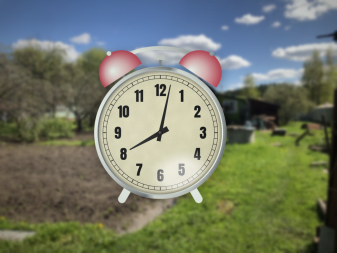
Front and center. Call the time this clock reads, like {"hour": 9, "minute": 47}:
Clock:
{"hour": 8, "minute": 2}
